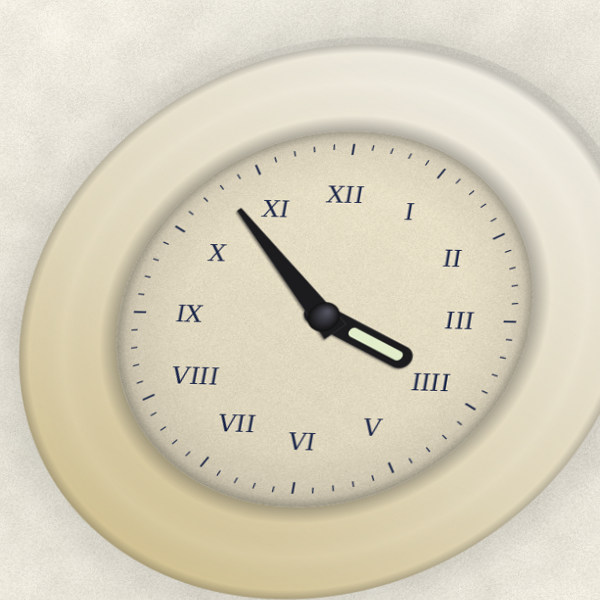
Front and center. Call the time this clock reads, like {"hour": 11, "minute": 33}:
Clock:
{"hour": 3, "minute": 53}
